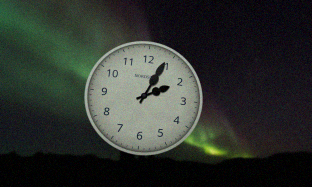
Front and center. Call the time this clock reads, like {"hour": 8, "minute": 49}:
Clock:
{"hour": 2, "minute": 4}
